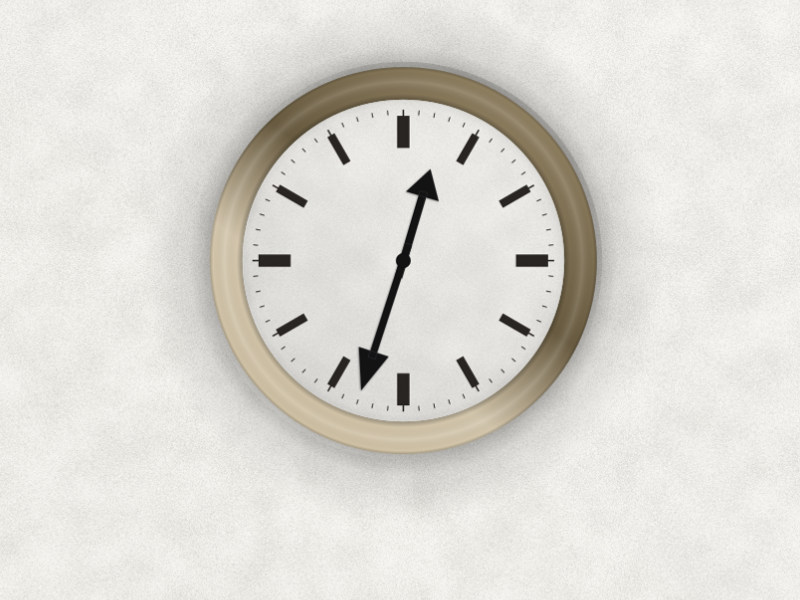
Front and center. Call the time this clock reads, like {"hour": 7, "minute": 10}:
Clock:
{"hour": 12, "minute": 33}
